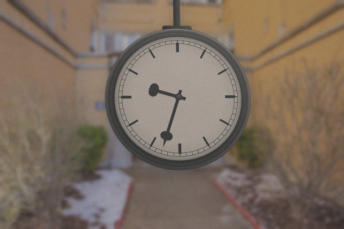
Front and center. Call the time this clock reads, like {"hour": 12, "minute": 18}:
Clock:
{"hour": 9, "minute": 33}
